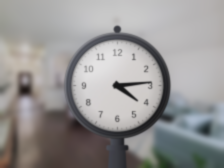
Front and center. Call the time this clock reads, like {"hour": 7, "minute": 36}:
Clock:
{"hour": 4, "minute": 14}
